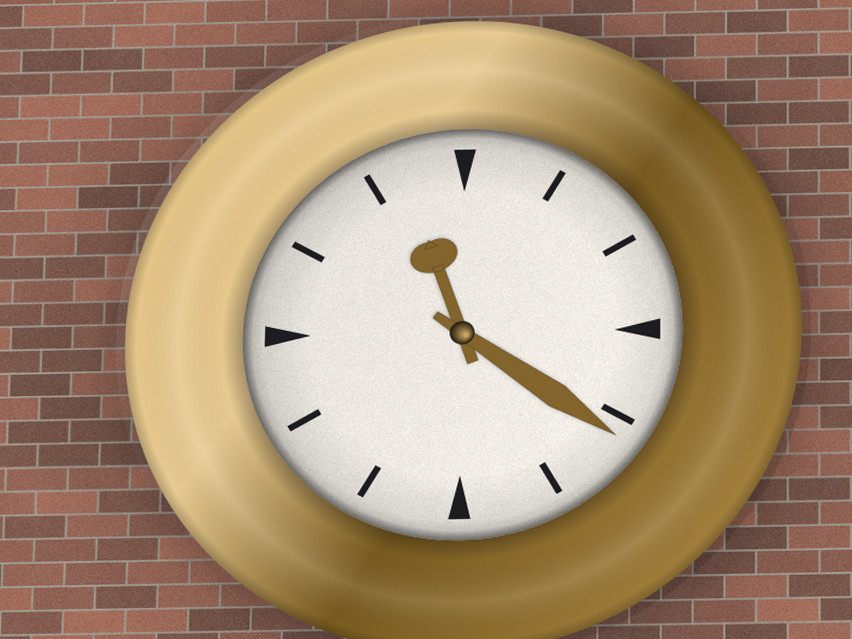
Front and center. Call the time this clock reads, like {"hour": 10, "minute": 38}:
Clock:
{"hour": 11, "minute": 21}
